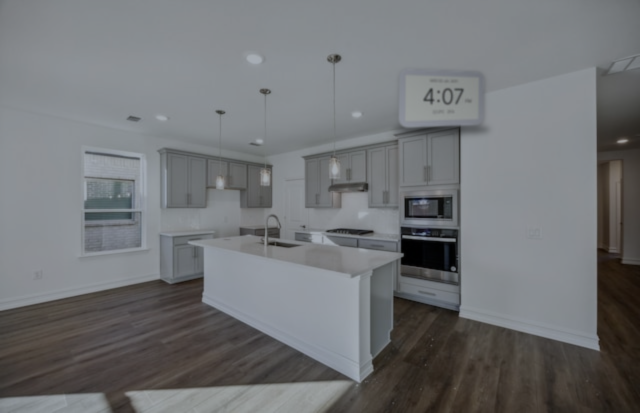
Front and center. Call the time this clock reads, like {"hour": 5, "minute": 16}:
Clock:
{"hour": 4, "minute": 7}
